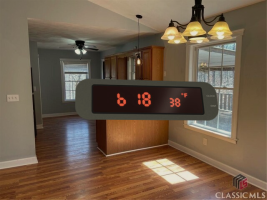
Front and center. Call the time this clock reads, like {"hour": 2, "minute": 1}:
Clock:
{"hour": 6, "minute": 18}
